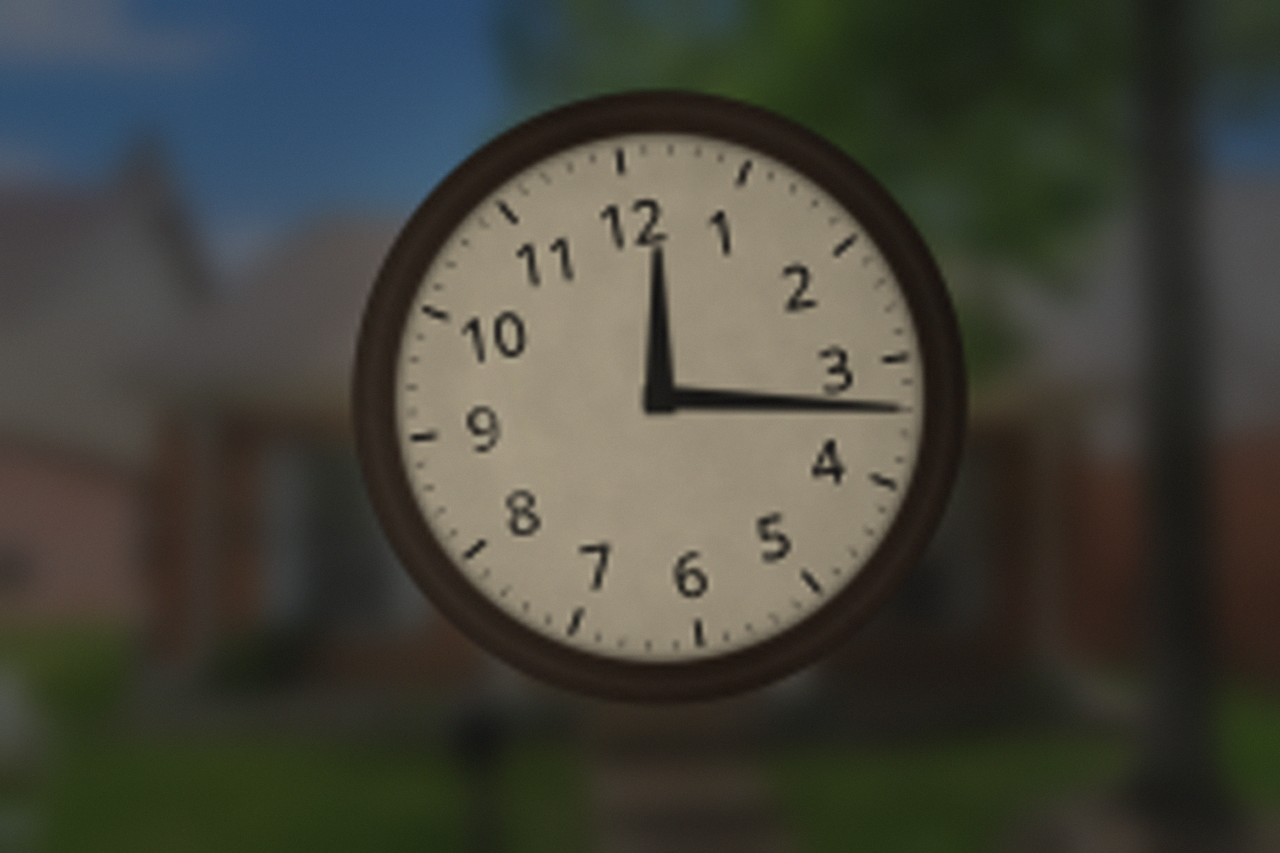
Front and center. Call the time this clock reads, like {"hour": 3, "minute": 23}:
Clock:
{"hour": 12, "minute": 17}
